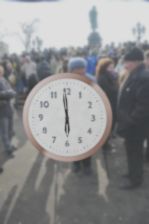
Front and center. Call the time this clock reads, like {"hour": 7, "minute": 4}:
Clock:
{"hour": 5, "minute": 59}
